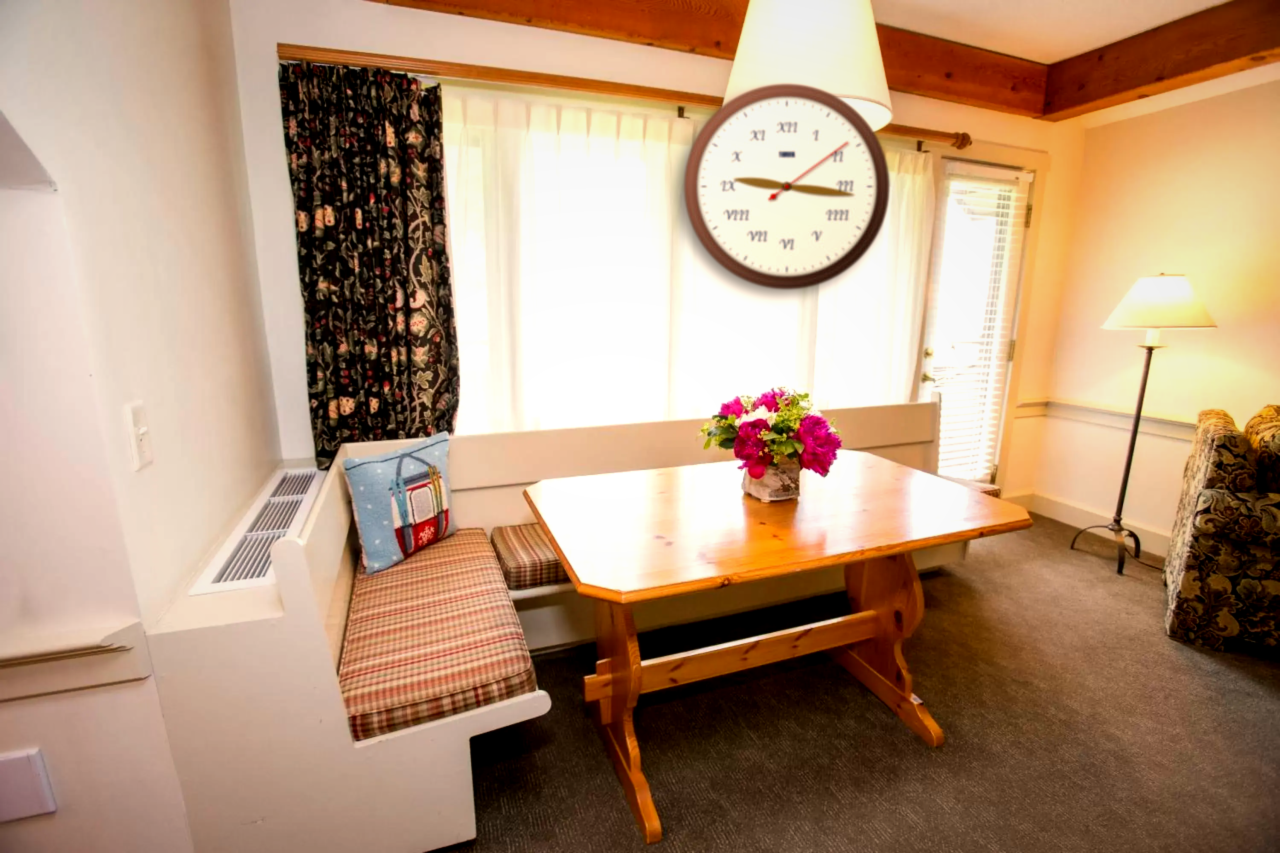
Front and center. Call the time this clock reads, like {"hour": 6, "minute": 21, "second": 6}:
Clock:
{"hour": 9, "minute": 16, "second": 9}
